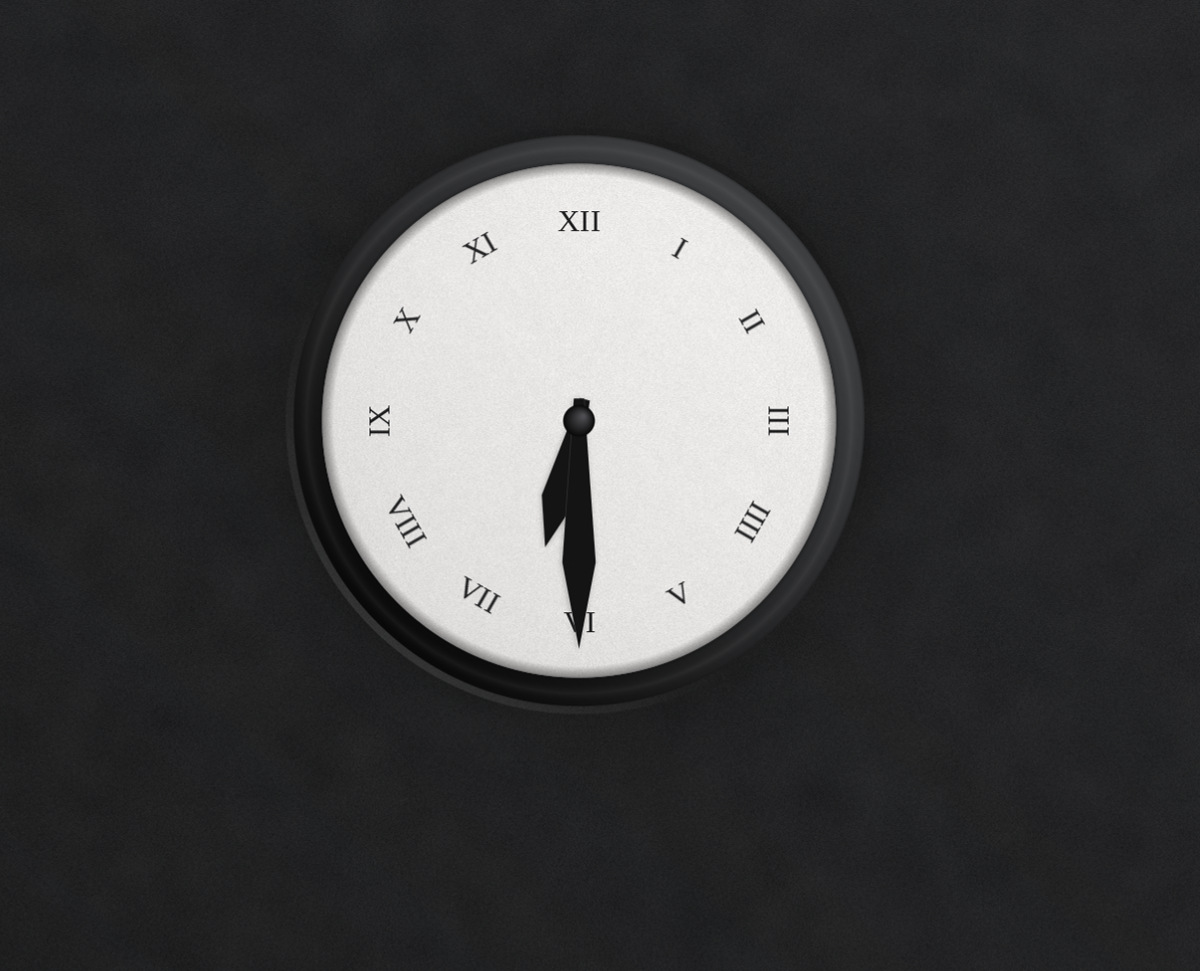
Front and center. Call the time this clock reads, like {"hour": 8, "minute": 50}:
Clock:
{"hour": 6, "minute": 30}
